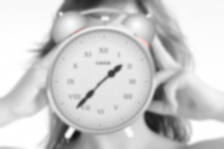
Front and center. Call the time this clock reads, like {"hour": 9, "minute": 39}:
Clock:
{"hour": 1, "minute": 37}
